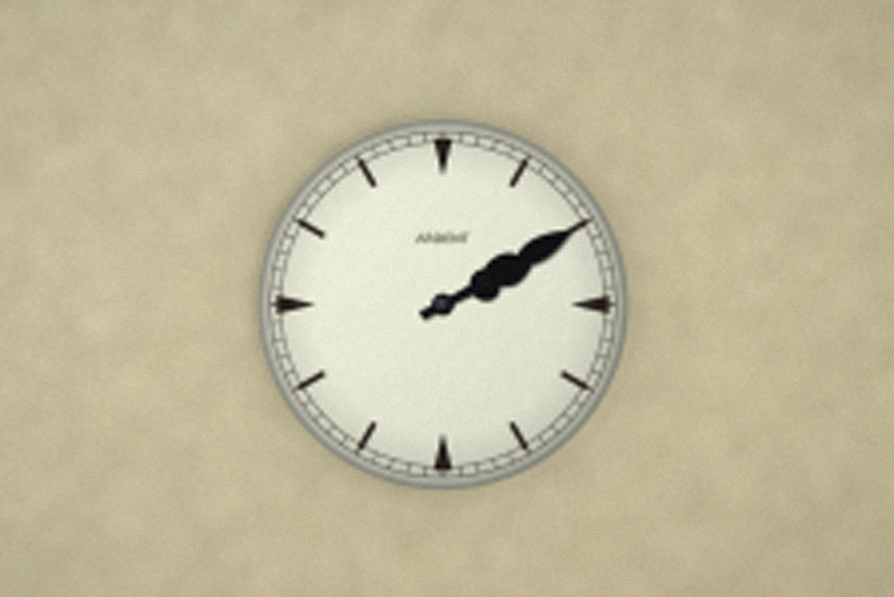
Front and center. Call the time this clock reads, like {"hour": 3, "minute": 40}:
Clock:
{"hour": 2, "minute": 10}
